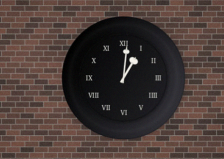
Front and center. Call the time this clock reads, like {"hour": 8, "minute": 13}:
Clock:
{"hour": 1, "minute": 1}
